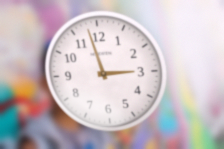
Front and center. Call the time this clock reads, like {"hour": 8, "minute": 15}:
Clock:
{"hour": 2, "minute": 58}
